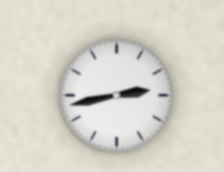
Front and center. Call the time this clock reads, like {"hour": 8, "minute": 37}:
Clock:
{"hour": 2, "minute": 43}
